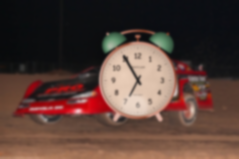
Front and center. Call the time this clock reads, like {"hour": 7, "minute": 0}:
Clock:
{"hour": 6, "minute": 55}
